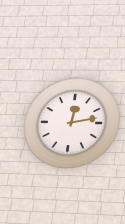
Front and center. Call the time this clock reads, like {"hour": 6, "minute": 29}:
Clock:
{"hour": 12, "minute": 13}
